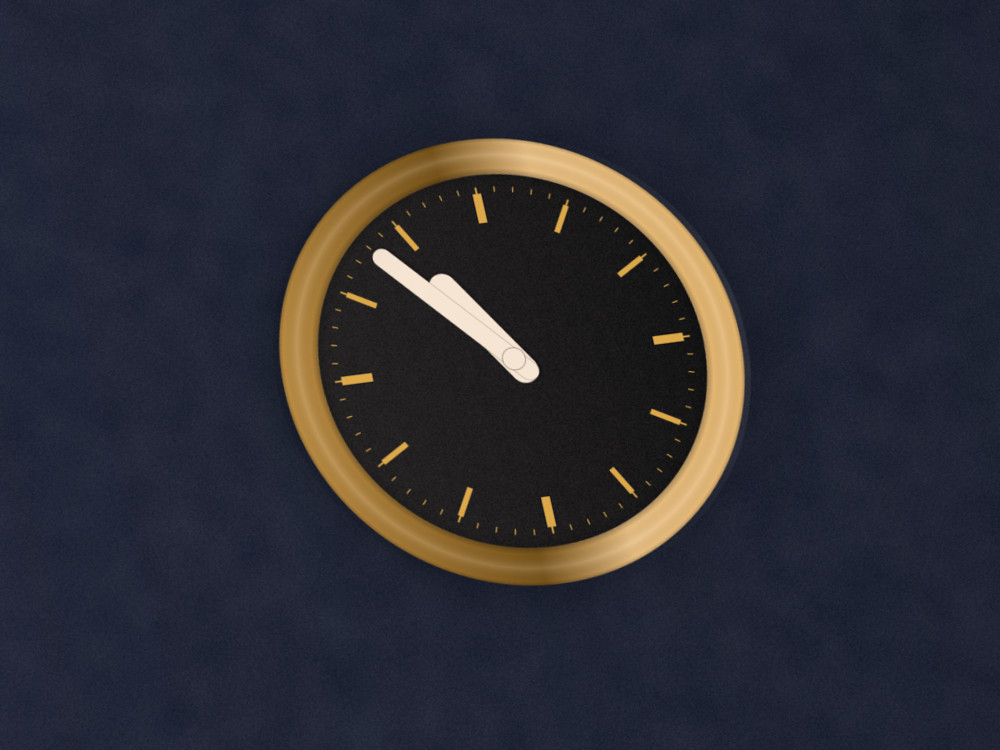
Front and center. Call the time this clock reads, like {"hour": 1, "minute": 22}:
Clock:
{"hour": 10, "minute": 53}
